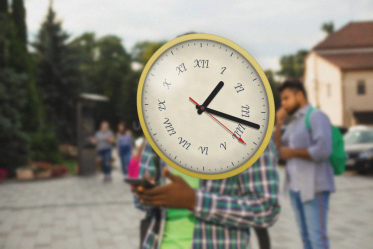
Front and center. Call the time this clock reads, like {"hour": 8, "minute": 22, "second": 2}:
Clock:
{"hour": 1, "minute": 17, "second": 21}
